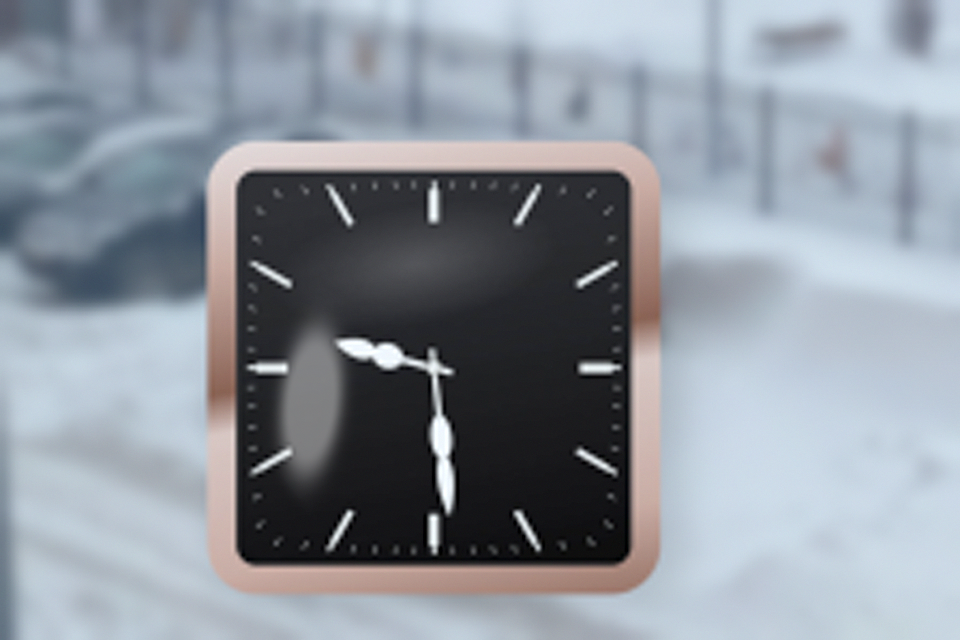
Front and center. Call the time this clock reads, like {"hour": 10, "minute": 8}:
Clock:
{"hour": 9, "minute": 29}
